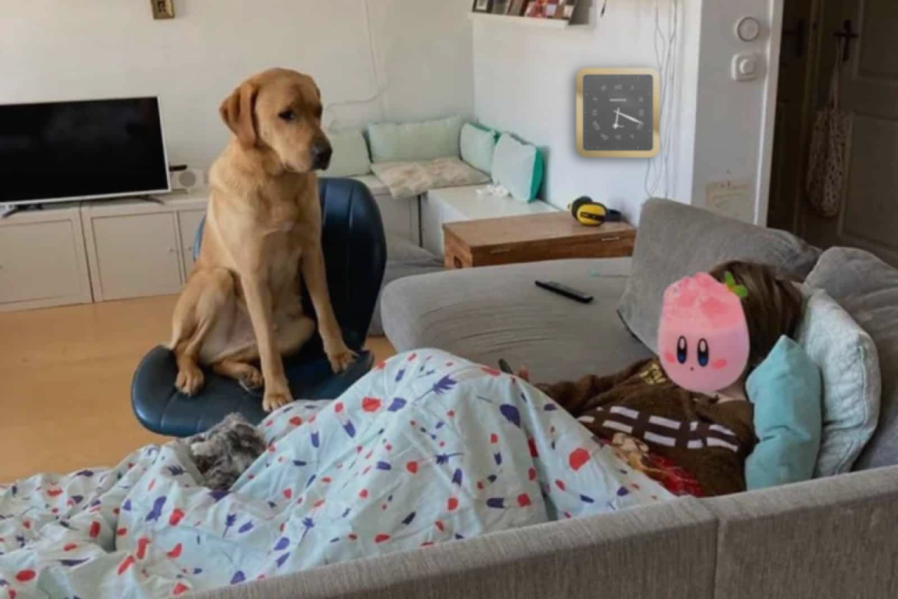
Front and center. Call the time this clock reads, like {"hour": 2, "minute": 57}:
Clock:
{"hour": 6, "minute": 19}
